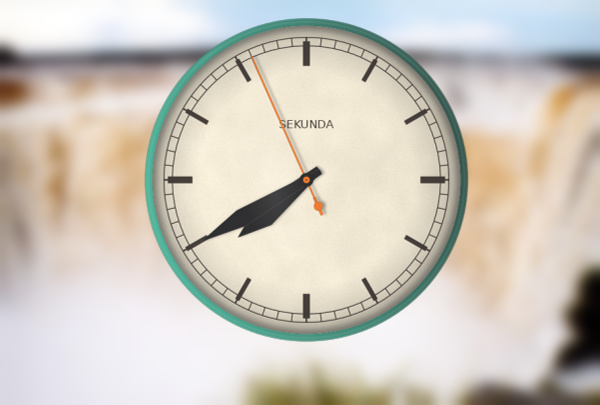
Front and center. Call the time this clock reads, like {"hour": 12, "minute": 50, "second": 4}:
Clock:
{"hour": 7, "minute": 39, "second": 56}
